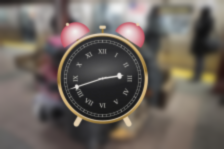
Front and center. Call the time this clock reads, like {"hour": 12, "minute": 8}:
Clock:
{"hour": 2, "minute": 42}
